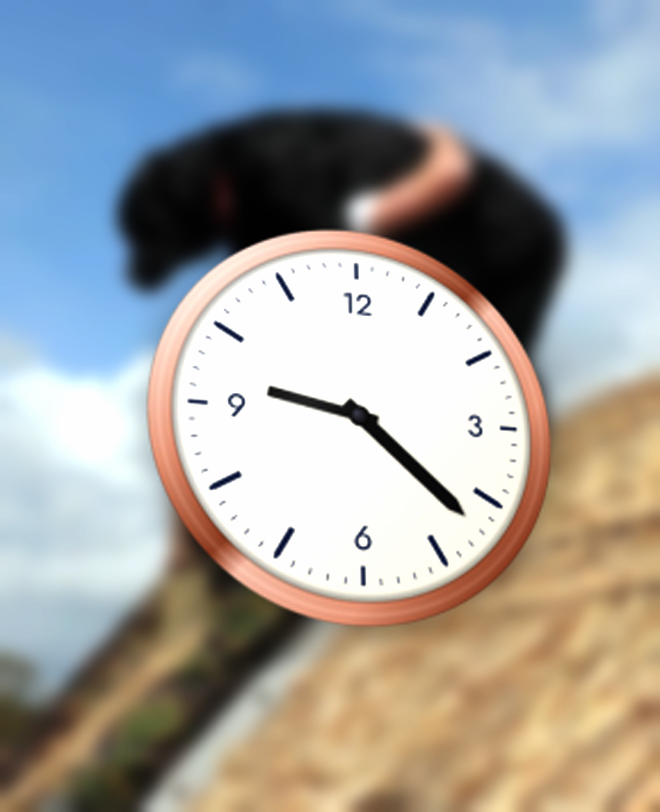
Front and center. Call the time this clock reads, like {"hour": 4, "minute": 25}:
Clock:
{"hour": 9, "minute": 22}
